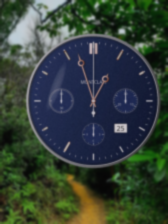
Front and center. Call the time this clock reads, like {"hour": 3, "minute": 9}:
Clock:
{"hour": 12, "minute": 57}
